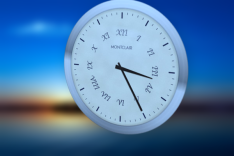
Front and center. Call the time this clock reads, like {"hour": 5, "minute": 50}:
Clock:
{"hour": 3, "minute": 25}
